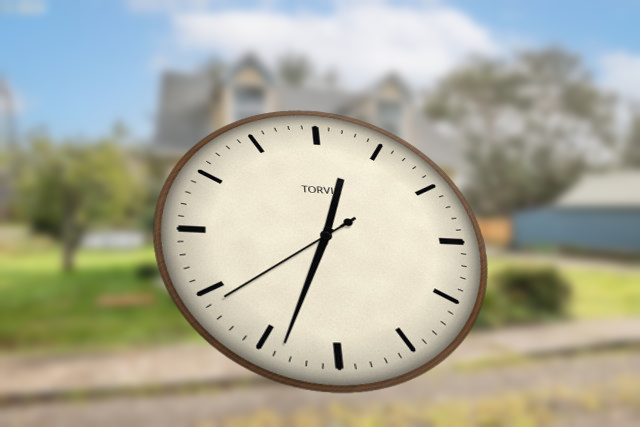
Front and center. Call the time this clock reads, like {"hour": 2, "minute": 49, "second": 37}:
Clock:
{"hour": 12, "minute": 33, "second": 39}
